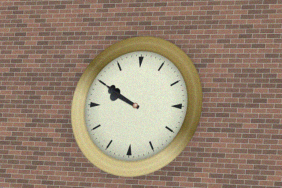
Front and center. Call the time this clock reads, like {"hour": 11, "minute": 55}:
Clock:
{"hour": 9, "minute": 50}
